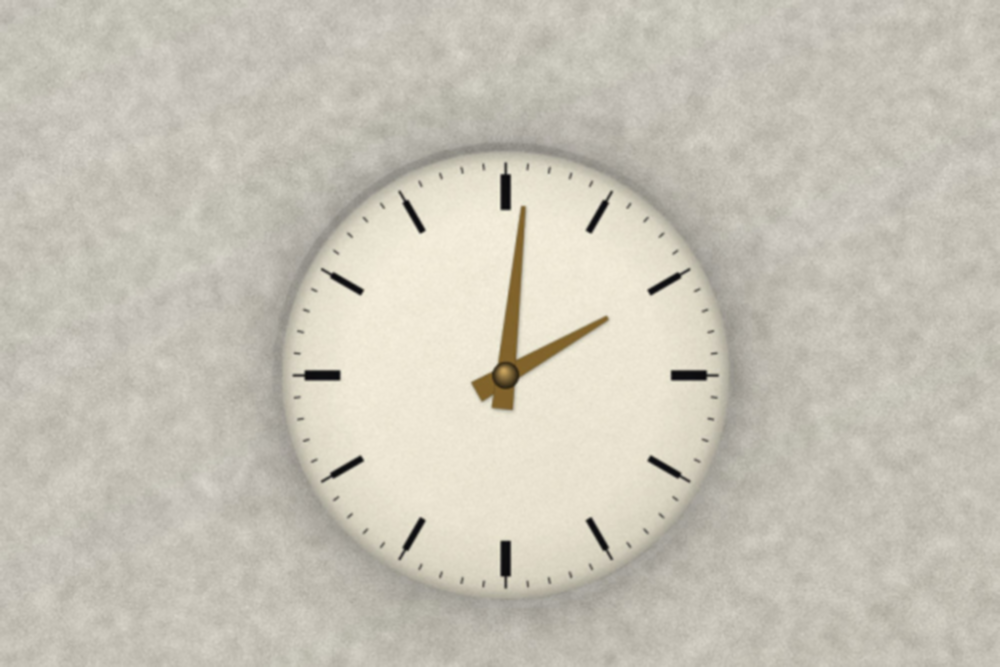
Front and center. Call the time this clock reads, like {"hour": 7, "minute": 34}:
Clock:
{"hour": 2, "minute": 1}
